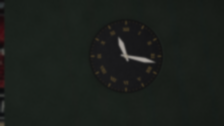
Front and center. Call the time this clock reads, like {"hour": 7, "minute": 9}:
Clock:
{"hour": 11, "minute": 17}
